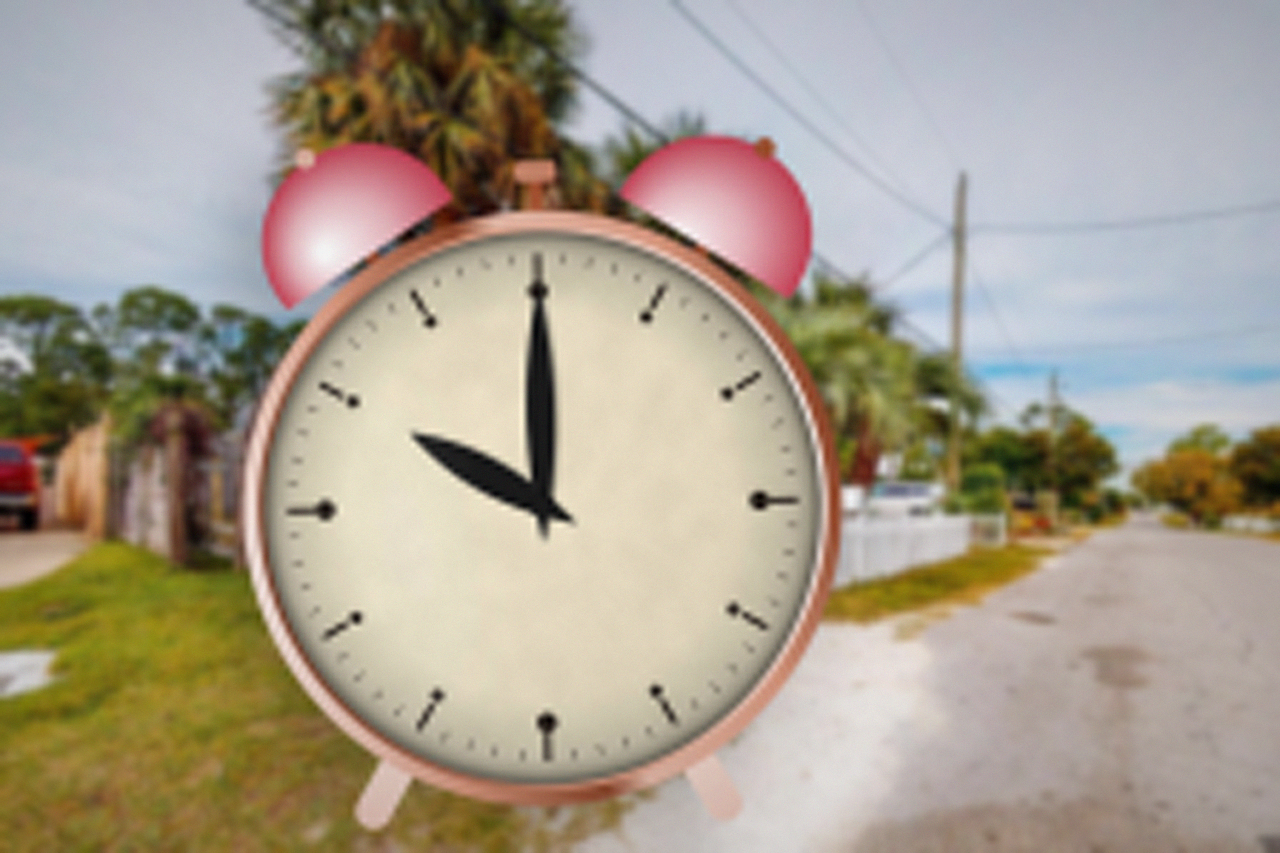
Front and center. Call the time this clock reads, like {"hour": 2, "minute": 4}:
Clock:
{"hour": 10, "minute": 0}
